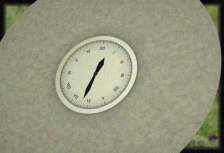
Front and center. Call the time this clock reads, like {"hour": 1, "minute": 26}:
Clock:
{"hour": 12, "minute": 32}
